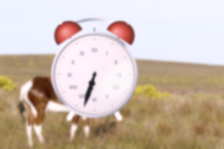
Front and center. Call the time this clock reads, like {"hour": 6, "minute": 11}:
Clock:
{"hour": 6, "minute": 33}
